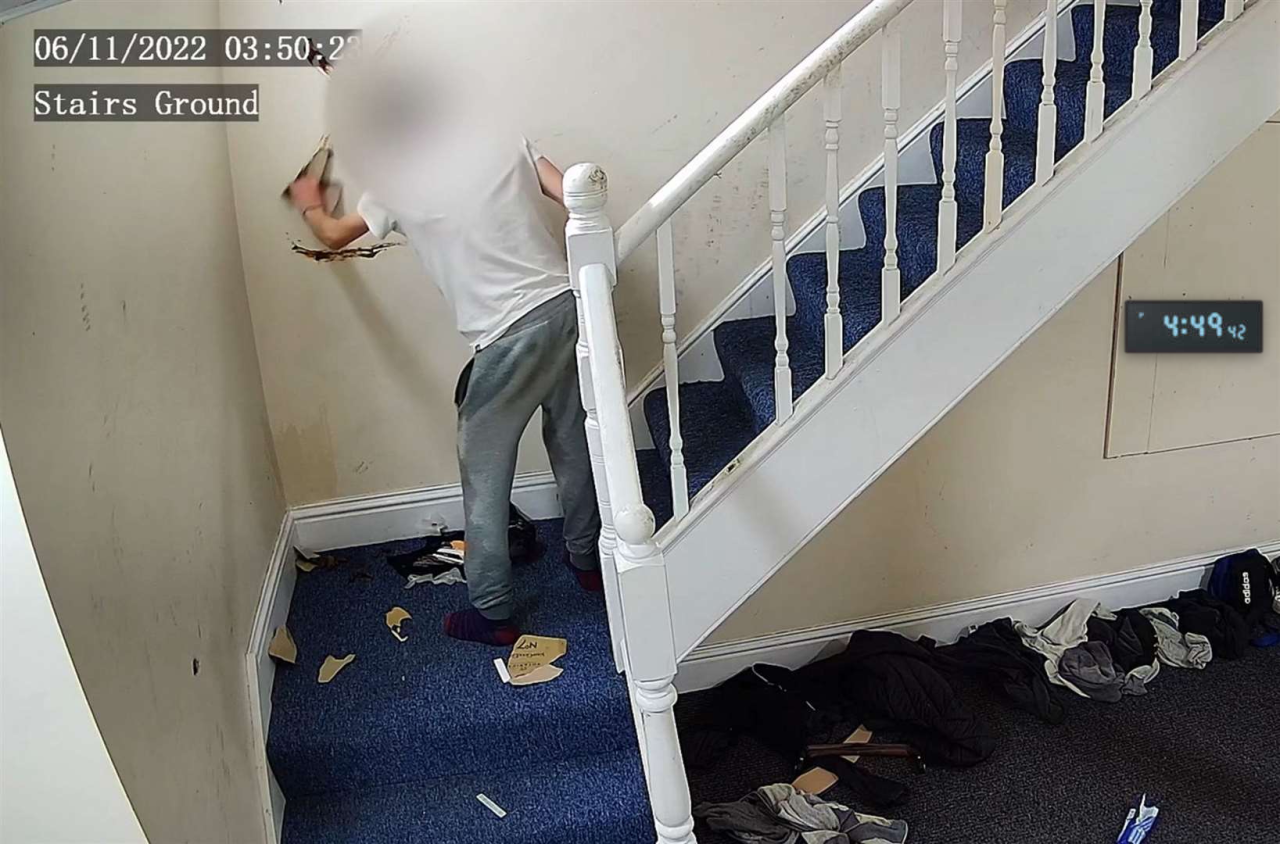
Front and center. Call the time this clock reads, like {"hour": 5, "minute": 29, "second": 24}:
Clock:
{"hour": 4, "minute": 49, "second": 42}
